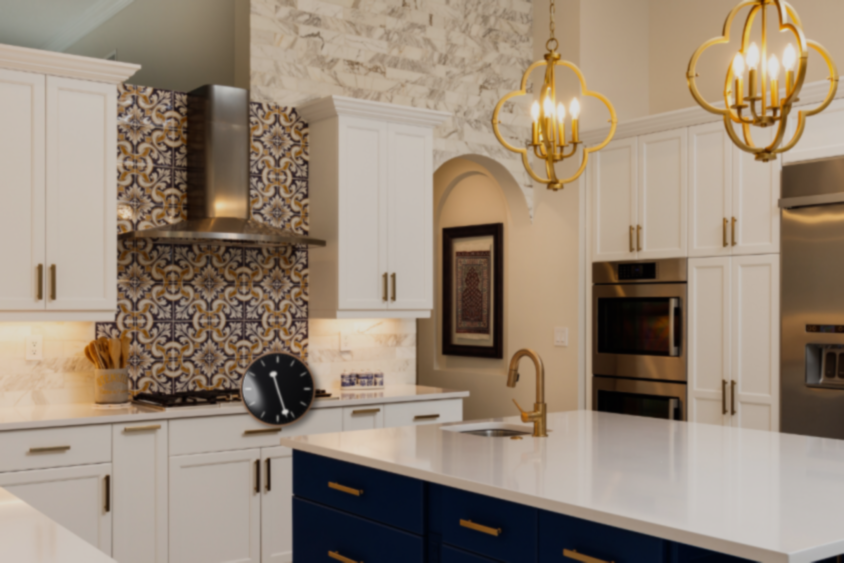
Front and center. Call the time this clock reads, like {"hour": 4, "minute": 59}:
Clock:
{"hour": 11, "minute": 27}
